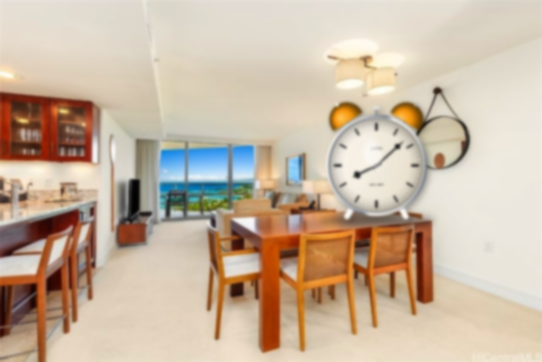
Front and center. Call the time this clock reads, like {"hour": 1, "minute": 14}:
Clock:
{"hour": 8, "minute": 8}
